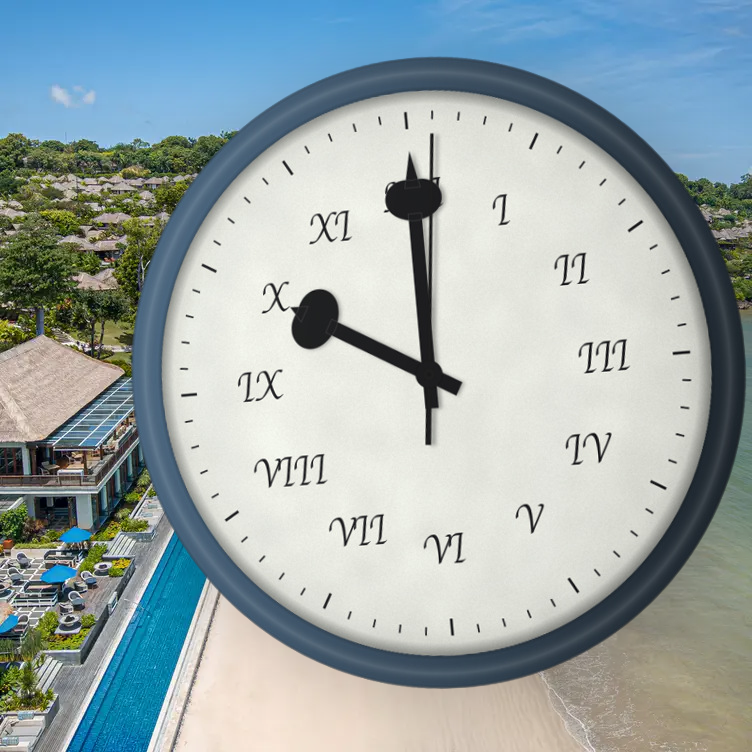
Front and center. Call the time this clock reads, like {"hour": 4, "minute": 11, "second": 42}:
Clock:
{"hour": 10, "minute": 0, "second": 1}
